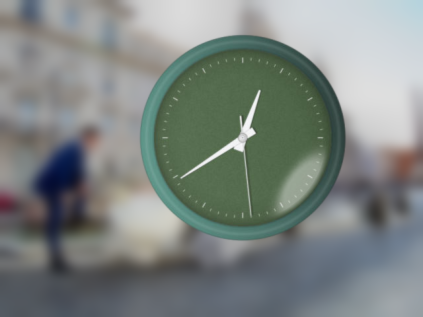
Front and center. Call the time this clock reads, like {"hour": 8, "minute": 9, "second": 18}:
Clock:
{"hour": 12, "minute": 39, "second": 29}
